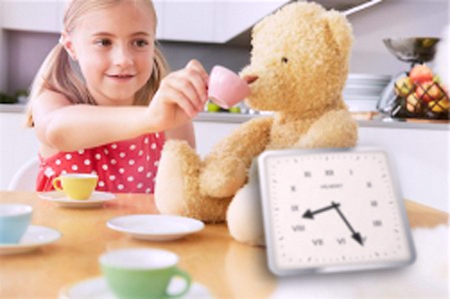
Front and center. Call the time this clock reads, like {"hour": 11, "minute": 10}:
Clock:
{"hour": 8, "minute": 26}
